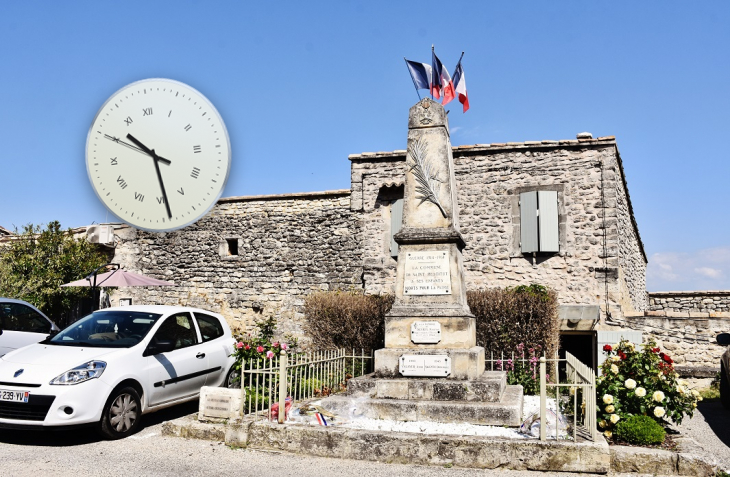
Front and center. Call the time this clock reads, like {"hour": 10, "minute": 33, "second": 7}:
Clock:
{"hour": 10, "minute": 28, "second": 50}
